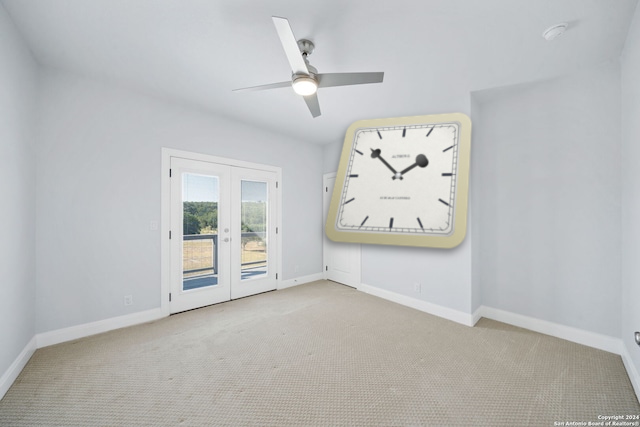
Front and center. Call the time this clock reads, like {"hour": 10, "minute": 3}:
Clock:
{"hour": 1, "minute": 52}
